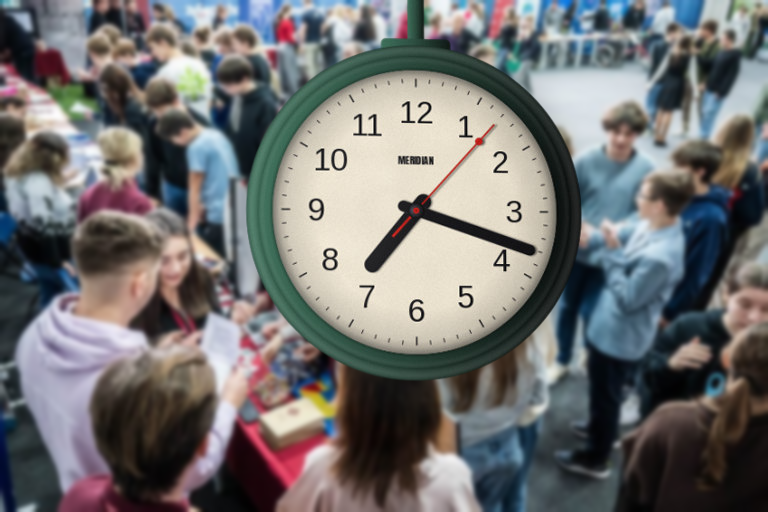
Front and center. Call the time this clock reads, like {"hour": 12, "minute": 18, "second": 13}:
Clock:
{"hour": 7, "minute": 18, "second": 7}
